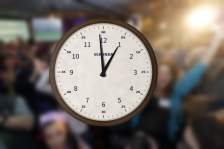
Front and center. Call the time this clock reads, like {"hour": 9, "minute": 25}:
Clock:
{"hour": 12, "minute": 59}
